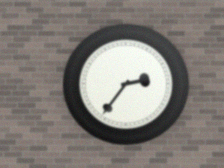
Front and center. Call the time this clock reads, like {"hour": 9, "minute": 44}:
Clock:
{"hour": 2, "minute": 36}
